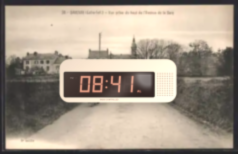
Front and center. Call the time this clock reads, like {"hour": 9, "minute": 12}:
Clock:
{"hour": 8, "minute": 41}
